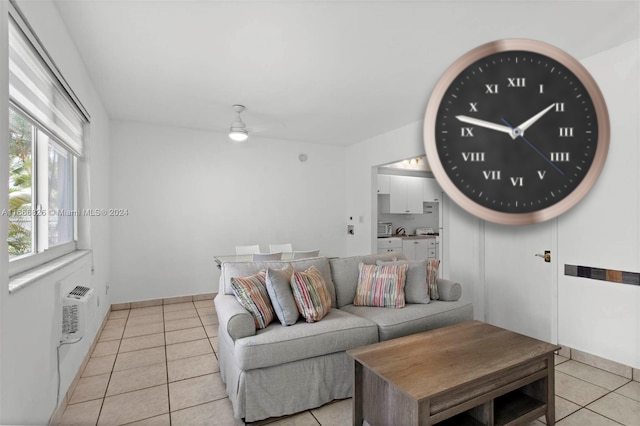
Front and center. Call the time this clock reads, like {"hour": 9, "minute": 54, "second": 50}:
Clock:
{"hour": 1, "minute": 47, "second": 22}
